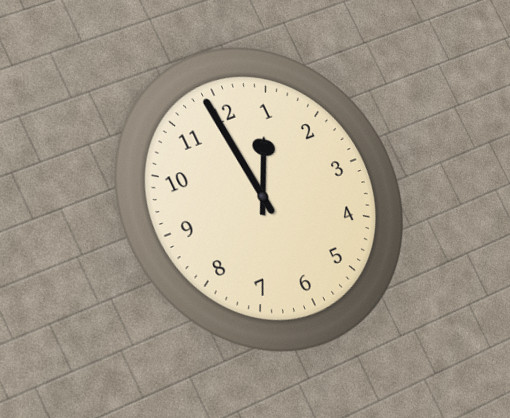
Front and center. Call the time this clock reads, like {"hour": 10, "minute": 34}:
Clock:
{"hour": 12, "minute": 59}
